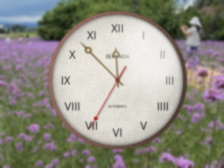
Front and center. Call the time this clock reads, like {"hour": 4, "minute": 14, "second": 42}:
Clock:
{"hour": 11, "minute": 52, "second": 35}
